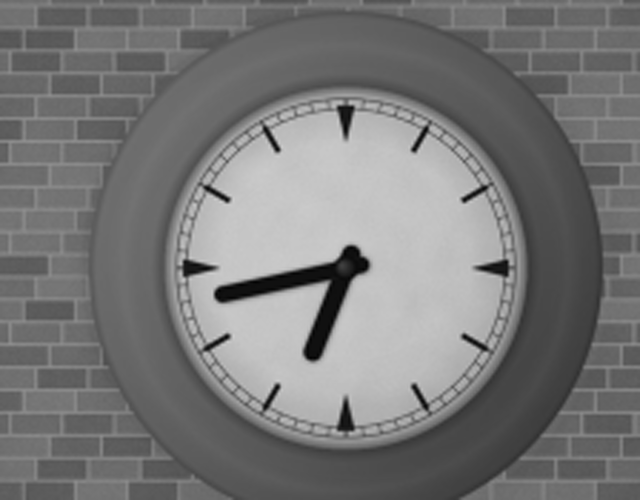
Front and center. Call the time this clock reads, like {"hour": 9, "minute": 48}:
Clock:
{"hour": 6, "minute": 43}
